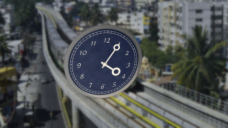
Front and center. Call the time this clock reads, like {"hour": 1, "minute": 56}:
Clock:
{"hour": 4, "minute": 5}
